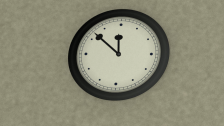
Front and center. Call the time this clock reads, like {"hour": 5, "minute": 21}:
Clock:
{"hour": 11, "minute": 52}
